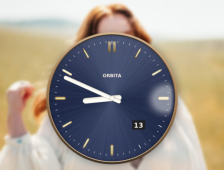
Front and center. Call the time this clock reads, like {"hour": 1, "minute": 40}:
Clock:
{"hour": 8, "minute": 49}
